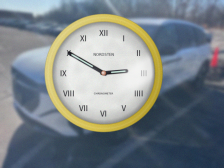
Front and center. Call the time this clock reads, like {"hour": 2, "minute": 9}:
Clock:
{"hour": 2, "minute": 50}
